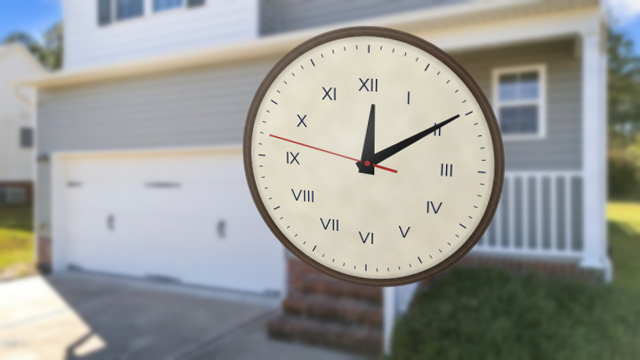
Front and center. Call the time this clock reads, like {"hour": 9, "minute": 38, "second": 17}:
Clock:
{"hour": 12, "minute": 9, "second": 47}
